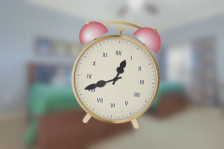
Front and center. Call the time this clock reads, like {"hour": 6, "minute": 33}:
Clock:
{"hour": 12, "minute": 41}
